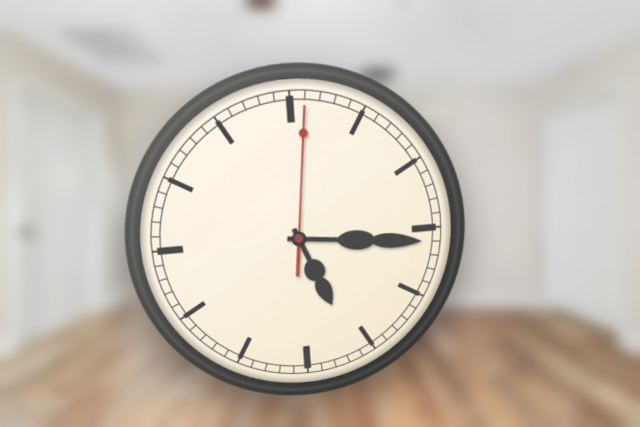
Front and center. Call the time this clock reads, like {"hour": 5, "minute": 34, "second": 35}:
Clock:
{"hour": 5, "minute": 16, "second": 1}
